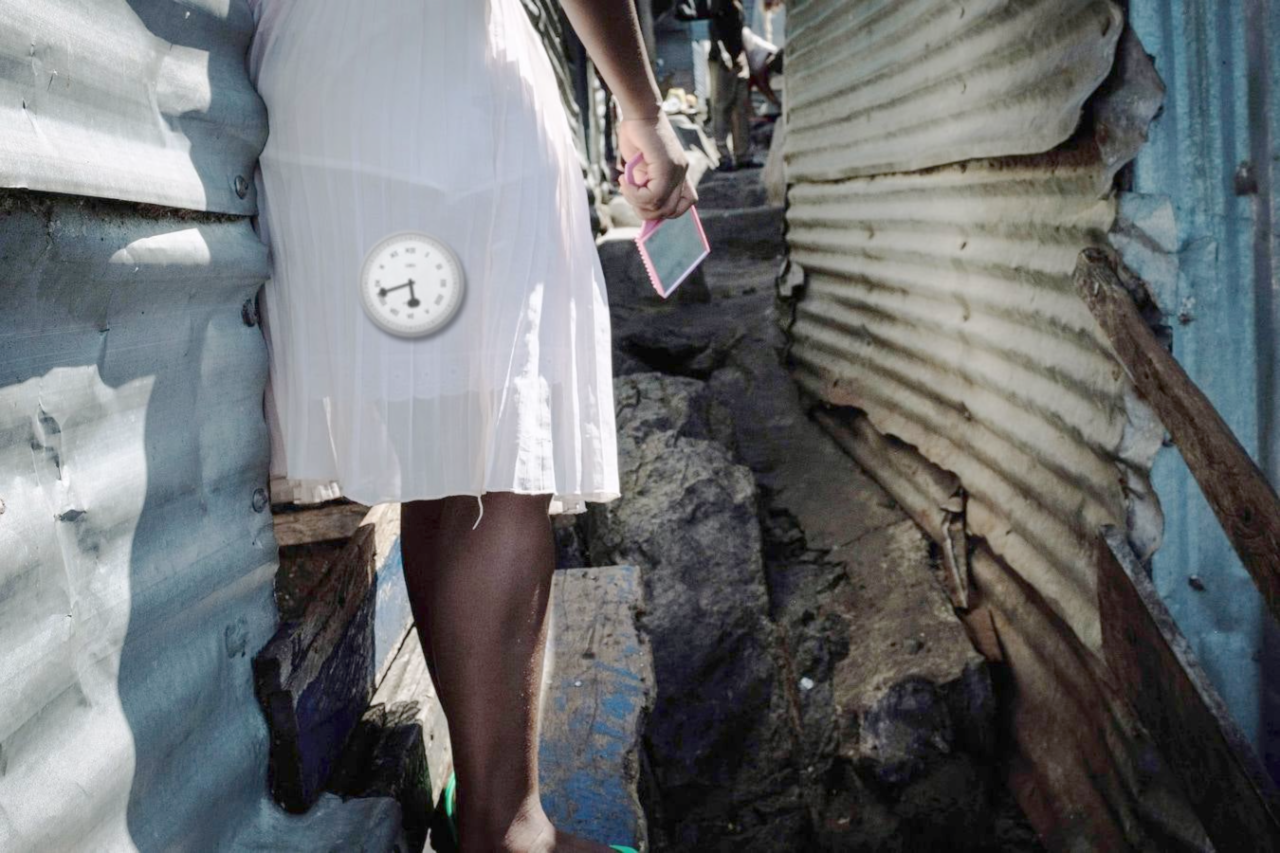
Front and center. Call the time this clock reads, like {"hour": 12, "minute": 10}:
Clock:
{"hour": 5, "minute": 42}
